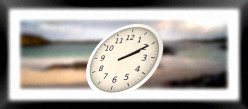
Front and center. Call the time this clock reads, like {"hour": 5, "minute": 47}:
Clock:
{"hour": 2, "minute": 10}
